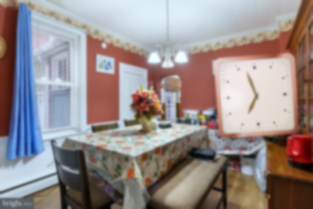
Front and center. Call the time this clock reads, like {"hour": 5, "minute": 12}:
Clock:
{"hour": 6, "minute": 57}
